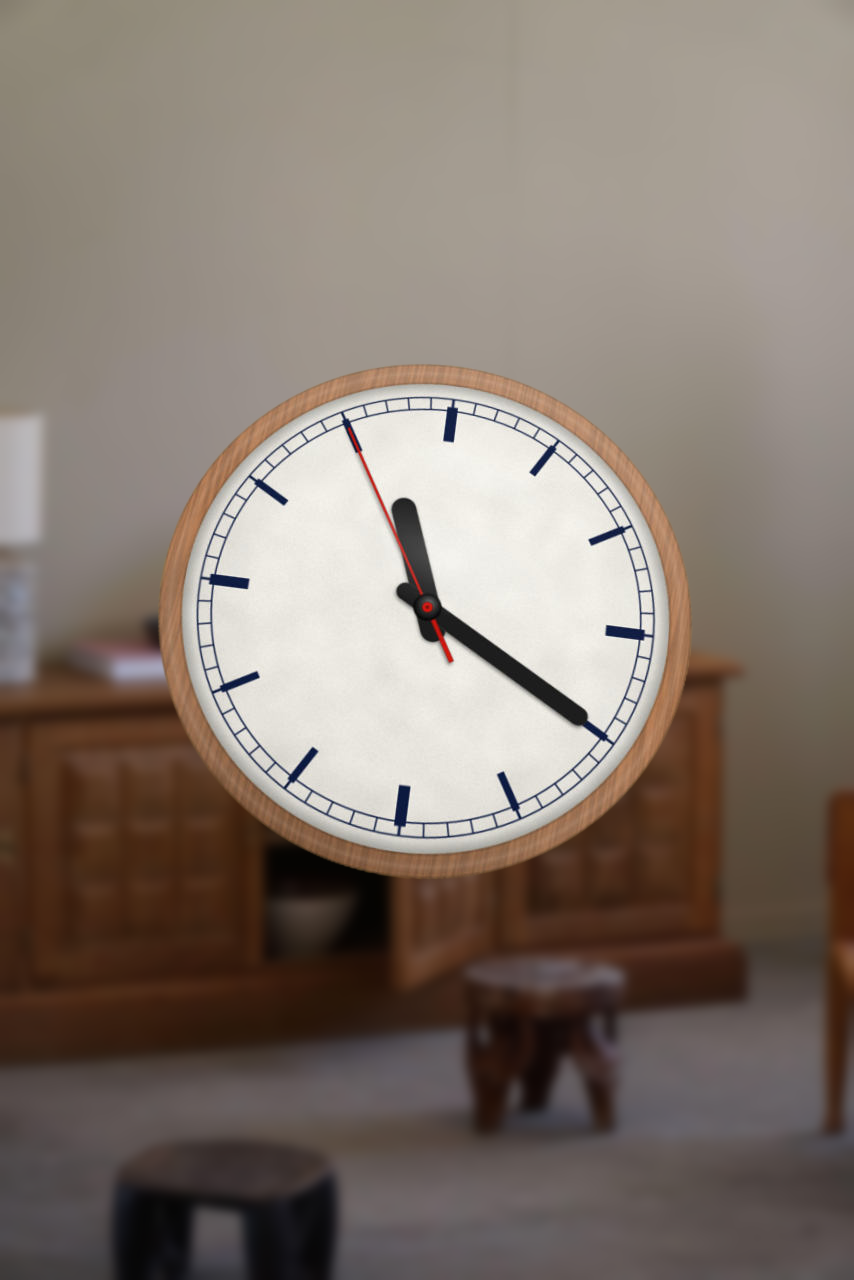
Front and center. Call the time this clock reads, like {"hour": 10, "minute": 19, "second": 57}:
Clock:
{"hour": 11, "minute": 19, "second": 55}
